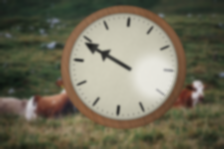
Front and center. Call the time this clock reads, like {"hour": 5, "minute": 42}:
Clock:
{"hour": 9, "minute": 49}
